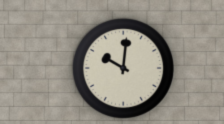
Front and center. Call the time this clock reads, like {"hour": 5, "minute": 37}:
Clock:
{"hour": 10, "minute": 1}
